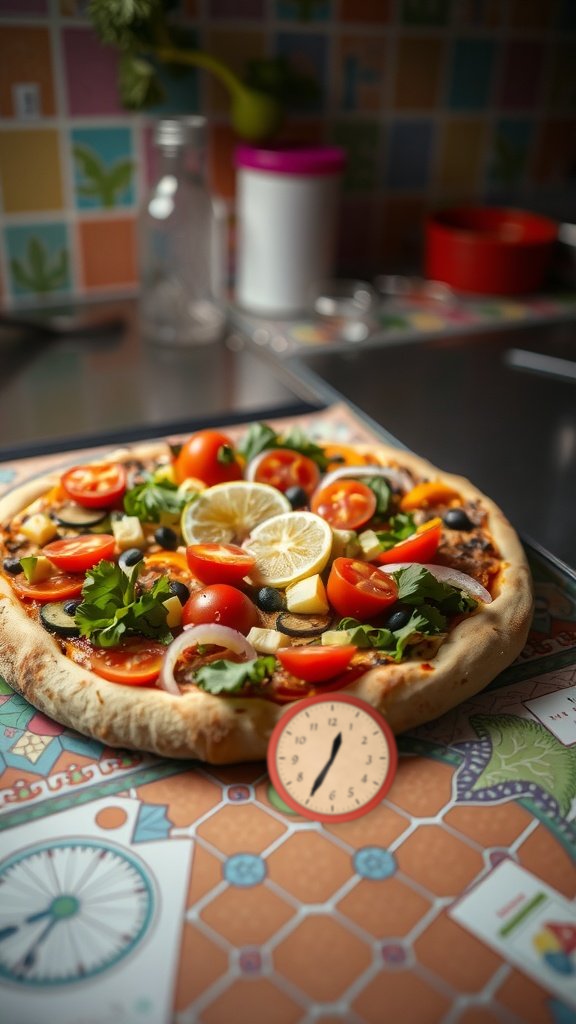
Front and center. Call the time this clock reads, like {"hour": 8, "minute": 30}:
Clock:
{"hour": 12, "minute": 35}
